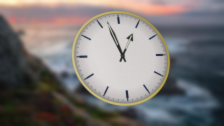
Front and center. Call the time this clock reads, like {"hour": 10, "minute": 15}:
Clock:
{"hour": 12, "minute": 57}
